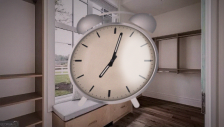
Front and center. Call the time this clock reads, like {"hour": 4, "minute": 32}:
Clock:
{"hour": 7, "minute": 2}
